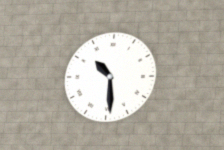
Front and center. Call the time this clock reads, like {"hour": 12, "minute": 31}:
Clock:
{"hour": 10, "minute": 29}
